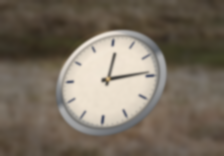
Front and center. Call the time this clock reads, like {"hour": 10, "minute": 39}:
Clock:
{"hour": 12, "minute": 14}
